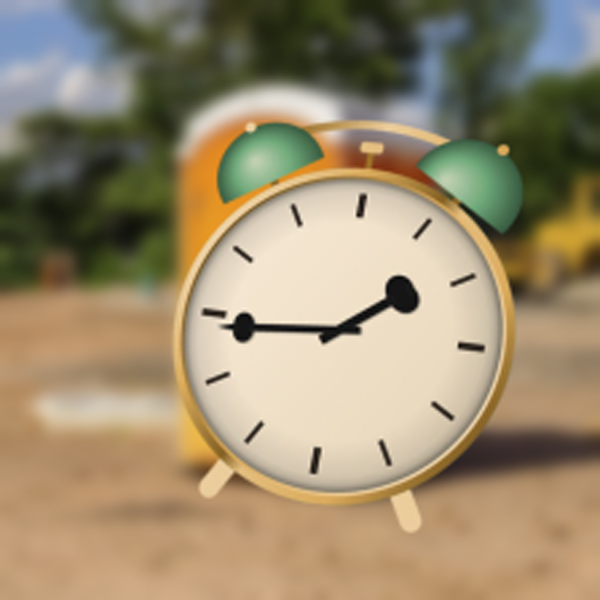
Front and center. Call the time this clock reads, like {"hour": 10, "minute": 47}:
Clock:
{"hour": 1, "minute": 44}
